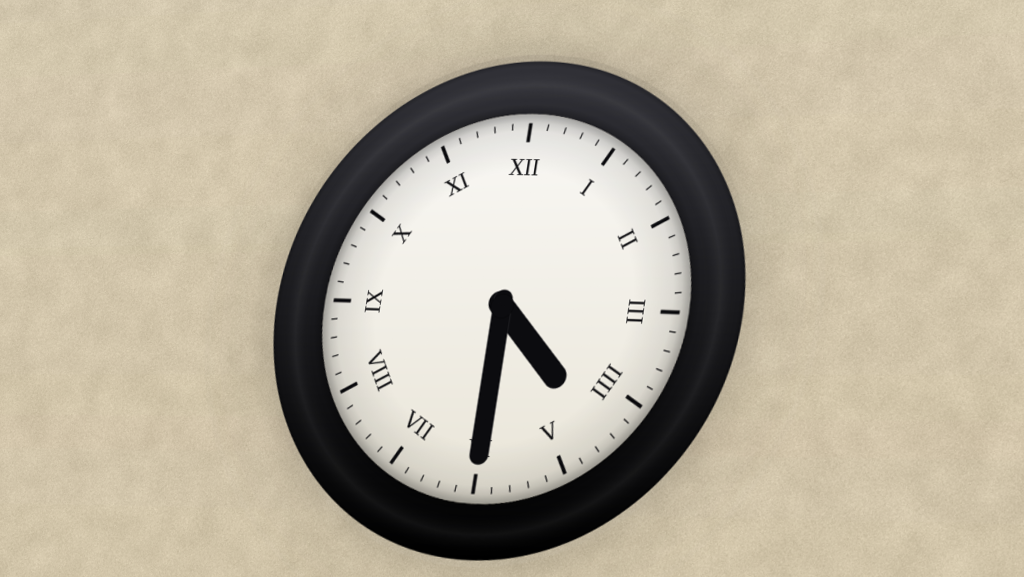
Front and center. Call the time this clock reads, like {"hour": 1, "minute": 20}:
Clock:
{"hour": 4, "minute": 30}
